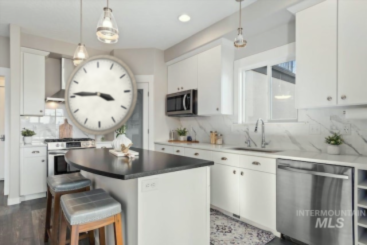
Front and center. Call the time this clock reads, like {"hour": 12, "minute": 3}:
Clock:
{"hour": 3, "minute": 46}
